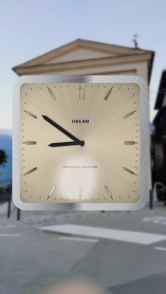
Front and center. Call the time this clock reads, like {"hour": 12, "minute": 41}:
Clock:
{"hour": 8, "minute": 51}
